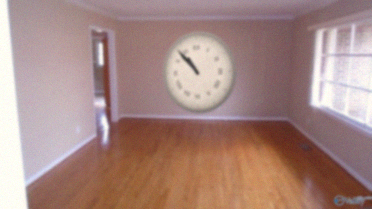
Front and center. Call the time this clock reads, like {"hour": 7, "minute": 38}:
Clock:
{"hour": 10, "minute": 53}
